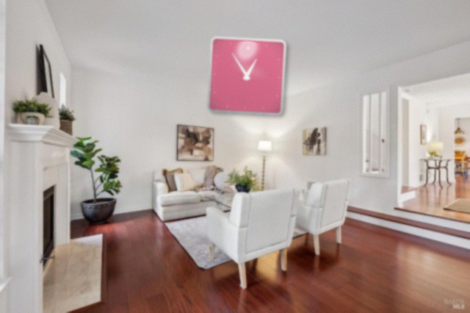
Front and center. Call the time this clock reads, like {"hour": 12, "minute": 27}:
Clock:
{"hour": 12, "minute": 54}
